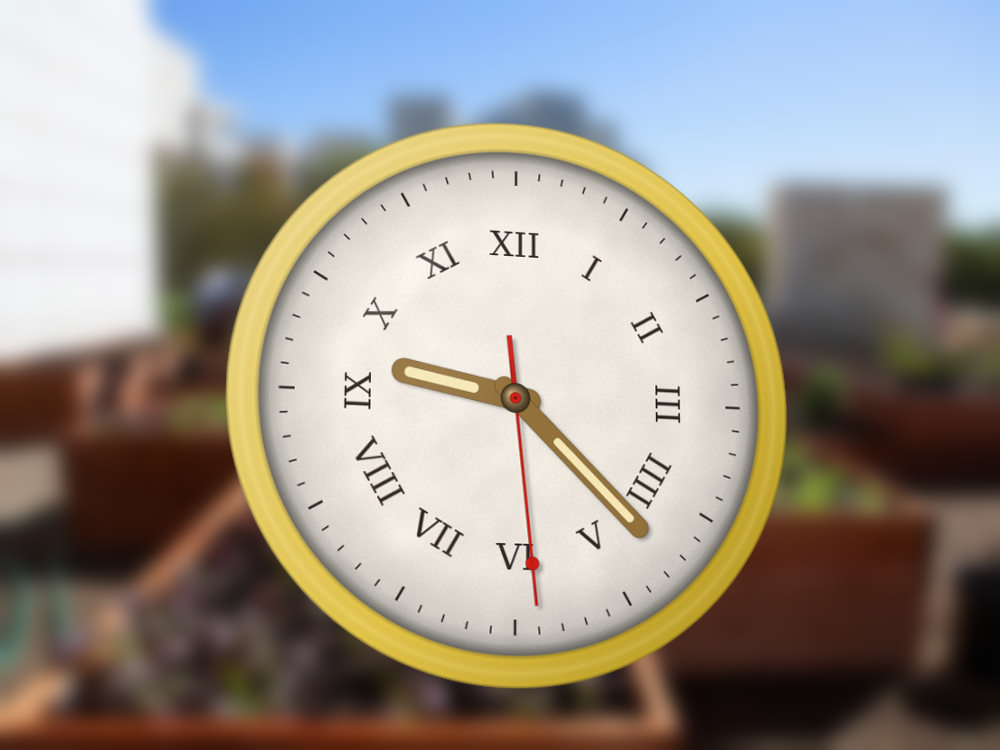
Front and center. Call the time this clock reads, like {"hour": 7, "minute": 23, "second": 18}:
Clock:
{"hour": 9, "minute": 22, "second": 29}
